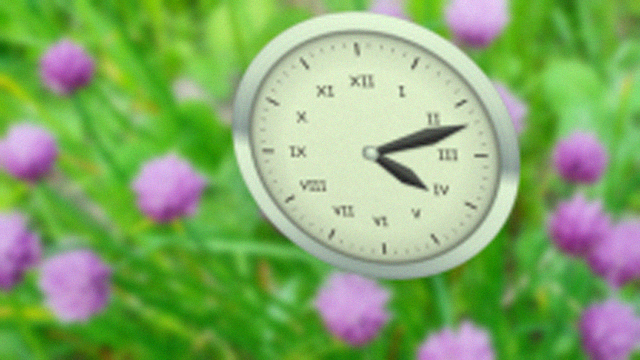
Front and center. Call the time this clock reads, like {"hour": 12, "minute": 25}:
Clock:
{"hour": 4, "minute": 12}
